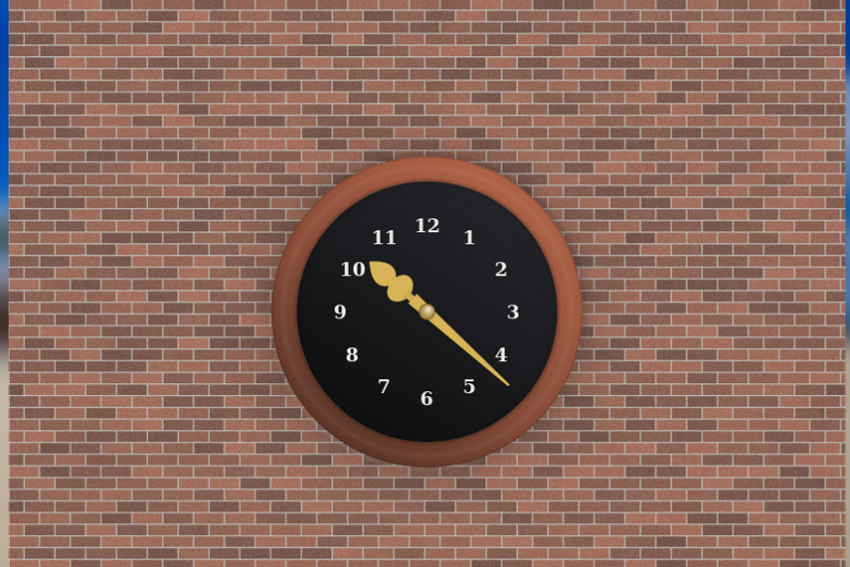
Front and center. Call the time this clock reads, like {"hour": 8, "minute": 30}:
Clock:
{"hour": 10, "minute": 22}
